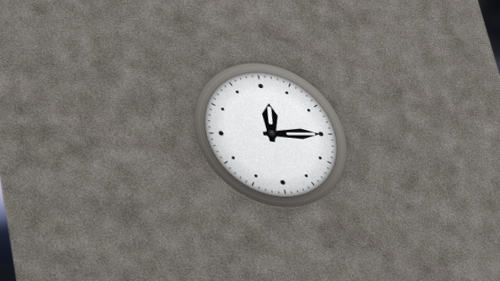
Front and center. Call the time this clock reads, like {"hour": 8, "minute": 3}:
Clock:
{"hour": 12, "minute": 15}
